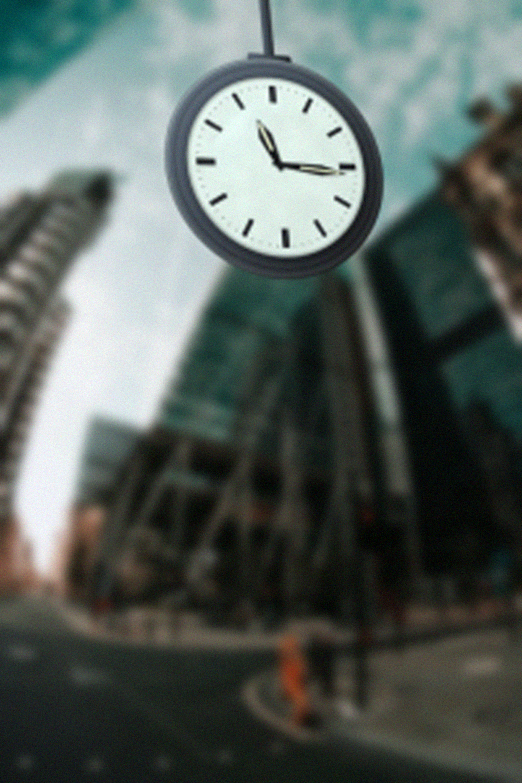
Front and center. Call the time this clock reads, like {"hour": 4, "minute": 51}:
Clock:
{"hour": 11, "minute": 16}
